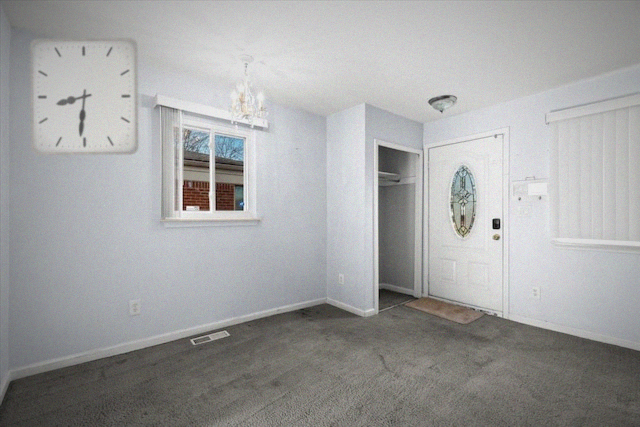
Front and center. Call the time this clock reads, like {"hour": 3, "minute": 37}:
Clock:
{"hour": 8, "minute": 31}
